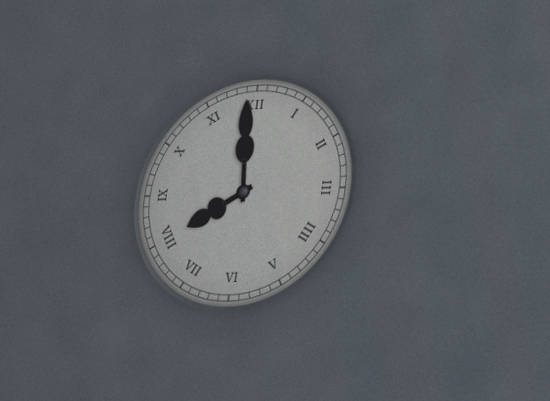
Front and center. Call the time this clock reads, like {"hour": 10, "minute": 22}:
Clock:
{"hour": 7, "minute": 59}
